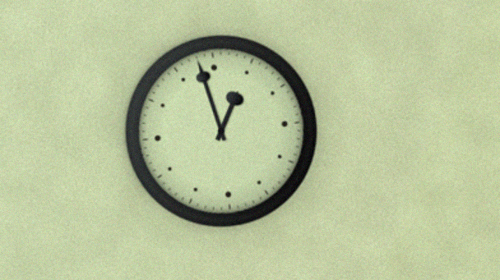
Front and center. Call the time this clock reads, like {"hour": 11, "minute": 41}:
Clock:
{"hour": 12, "minute": 58}
